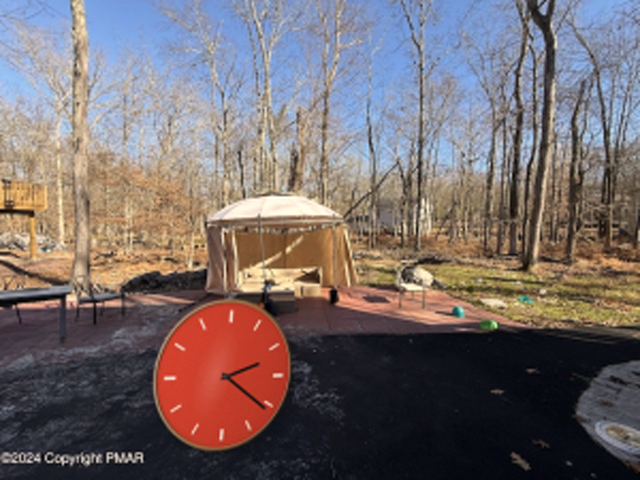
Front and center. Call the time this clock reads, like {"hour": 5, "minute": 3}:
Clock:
{"hour": 2, "minute": 21}
